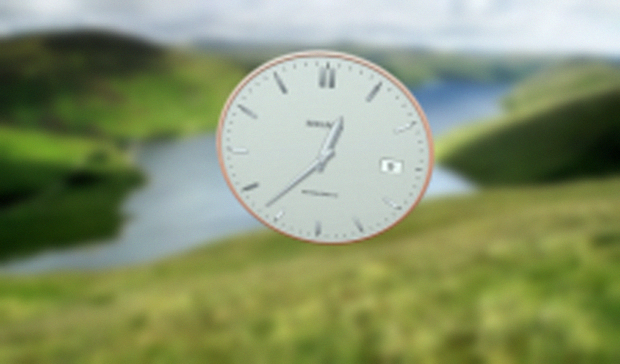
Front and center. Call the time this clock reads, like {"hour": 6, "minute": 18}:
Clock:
{"hour": 12, "minute": 37}
